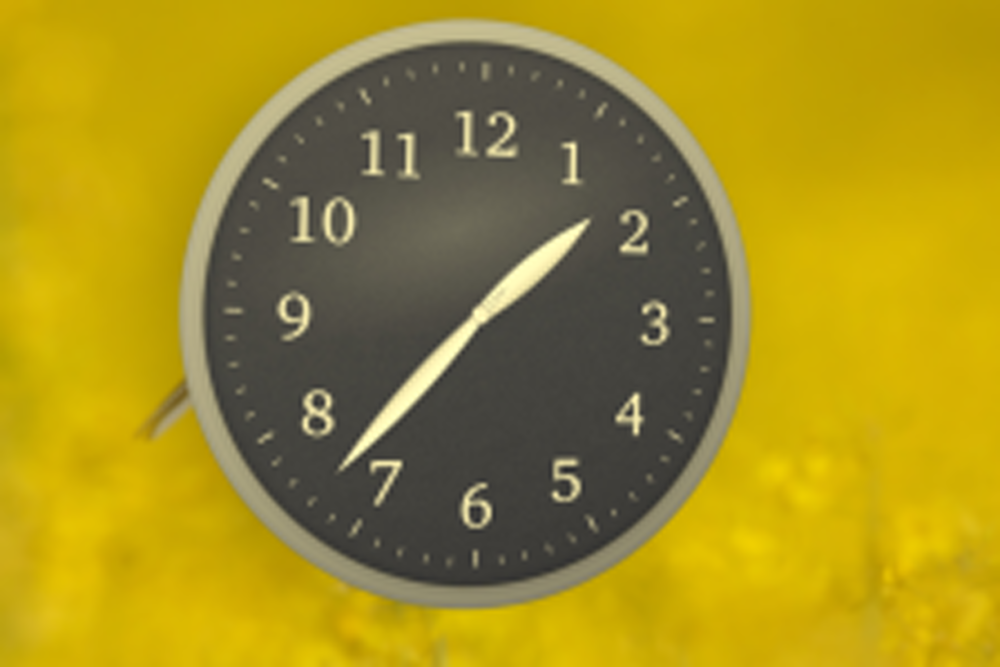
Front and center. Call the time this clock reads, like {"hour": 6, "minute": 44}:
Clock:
{"hour": 1, "minute": 37}
